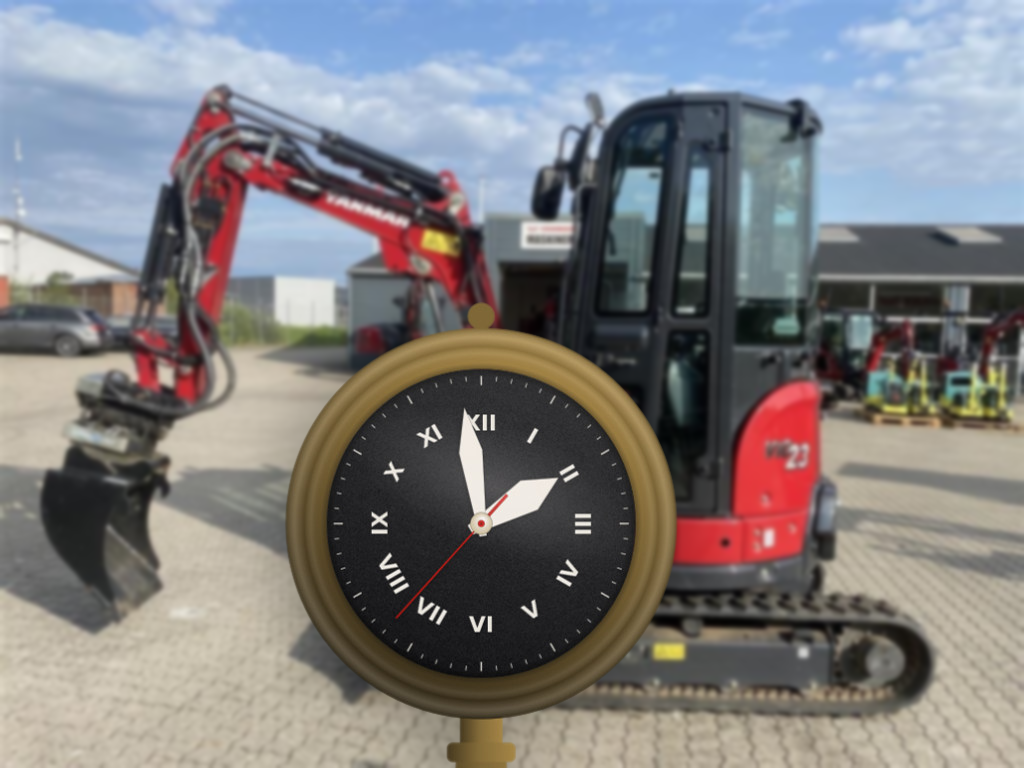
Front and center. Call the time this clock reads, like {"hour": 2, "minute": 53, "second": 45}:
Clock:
{"hour": 1, "minute": 58, "second": 37}
